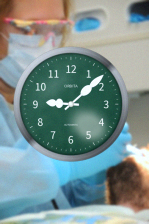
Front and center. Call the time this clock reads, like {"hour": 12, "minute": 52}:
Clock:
{"hour": 9, "minute": 8}
